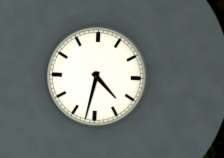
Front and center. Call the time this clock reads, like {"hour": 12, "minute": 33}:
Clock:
{"hour": 4, "minute": 32}
